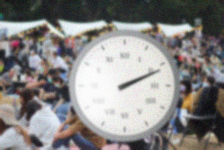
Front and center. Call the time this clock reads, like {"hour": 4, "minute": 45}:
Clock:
{"hour": 2, "minute": 11}
